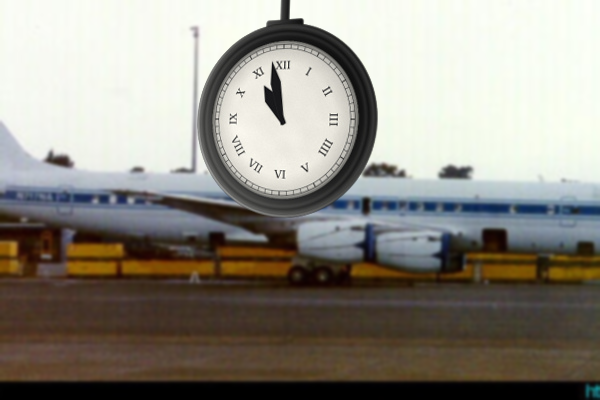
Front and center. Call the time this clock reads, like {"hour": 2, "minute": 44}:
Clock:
{"hour": 10, "minute": 58}
